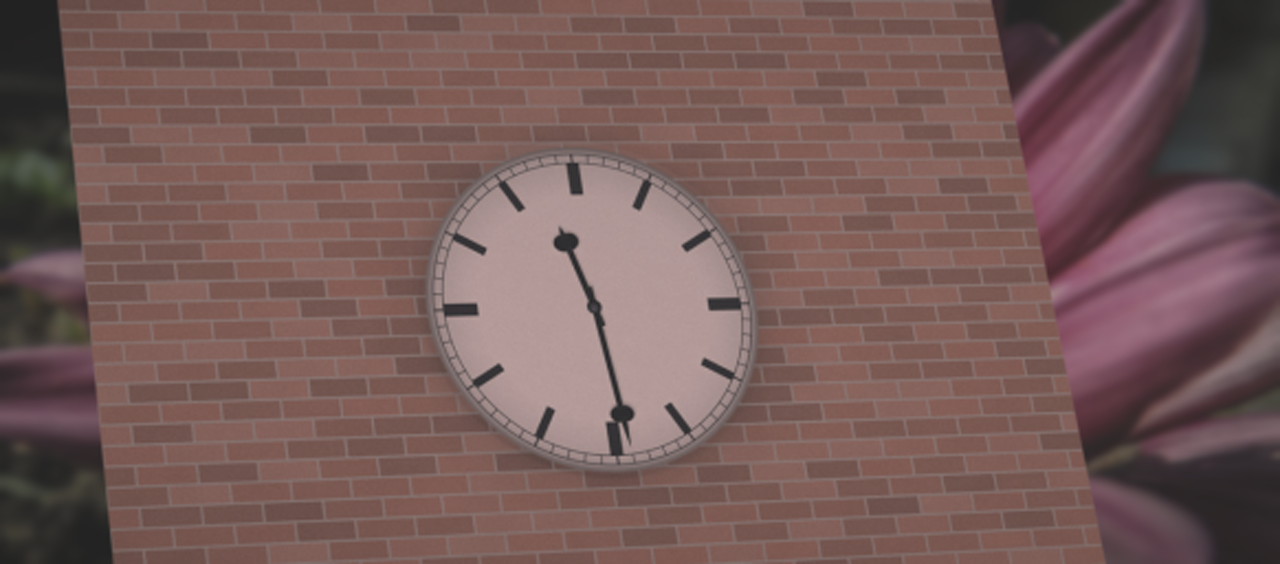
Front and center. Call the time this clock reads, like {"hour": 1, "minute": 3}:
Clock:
{"hour": 11, "minute": 29}
